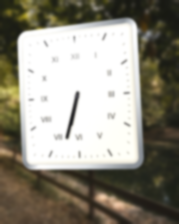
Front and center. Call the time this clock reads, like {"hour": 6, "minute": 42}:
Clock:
{"hour": 6, "minute": 33}
